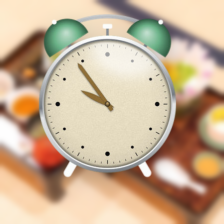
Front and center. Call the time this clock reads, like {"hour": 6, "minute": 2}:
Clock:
{"hour": 9, "minute": 54}
